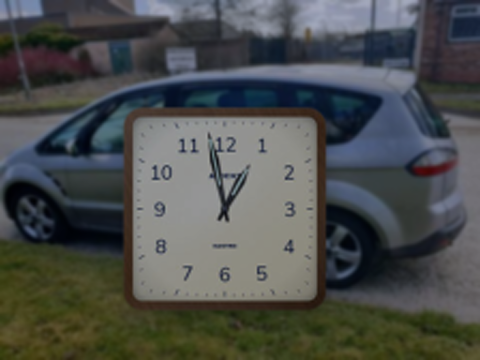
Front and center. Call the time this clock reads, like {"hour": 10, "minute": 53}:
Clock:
{"hour": 12, "minute": 58}
